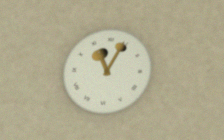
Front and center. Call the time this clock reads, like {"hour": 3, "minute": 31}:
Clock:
{"hour": 11, "minute": 4}
